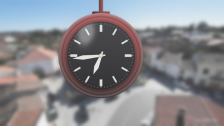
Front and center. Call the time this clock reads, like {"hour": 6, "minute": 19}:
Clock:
{"hour": 6, "minute": 44}
